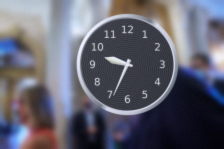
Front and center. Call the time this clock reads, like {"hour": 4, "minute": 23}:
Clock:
{"hour": 9, "minute": 34}
